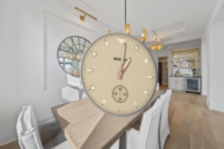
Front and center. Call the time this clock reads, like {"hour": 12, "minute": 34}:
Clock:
{"hour": 1, "minute": 1}
